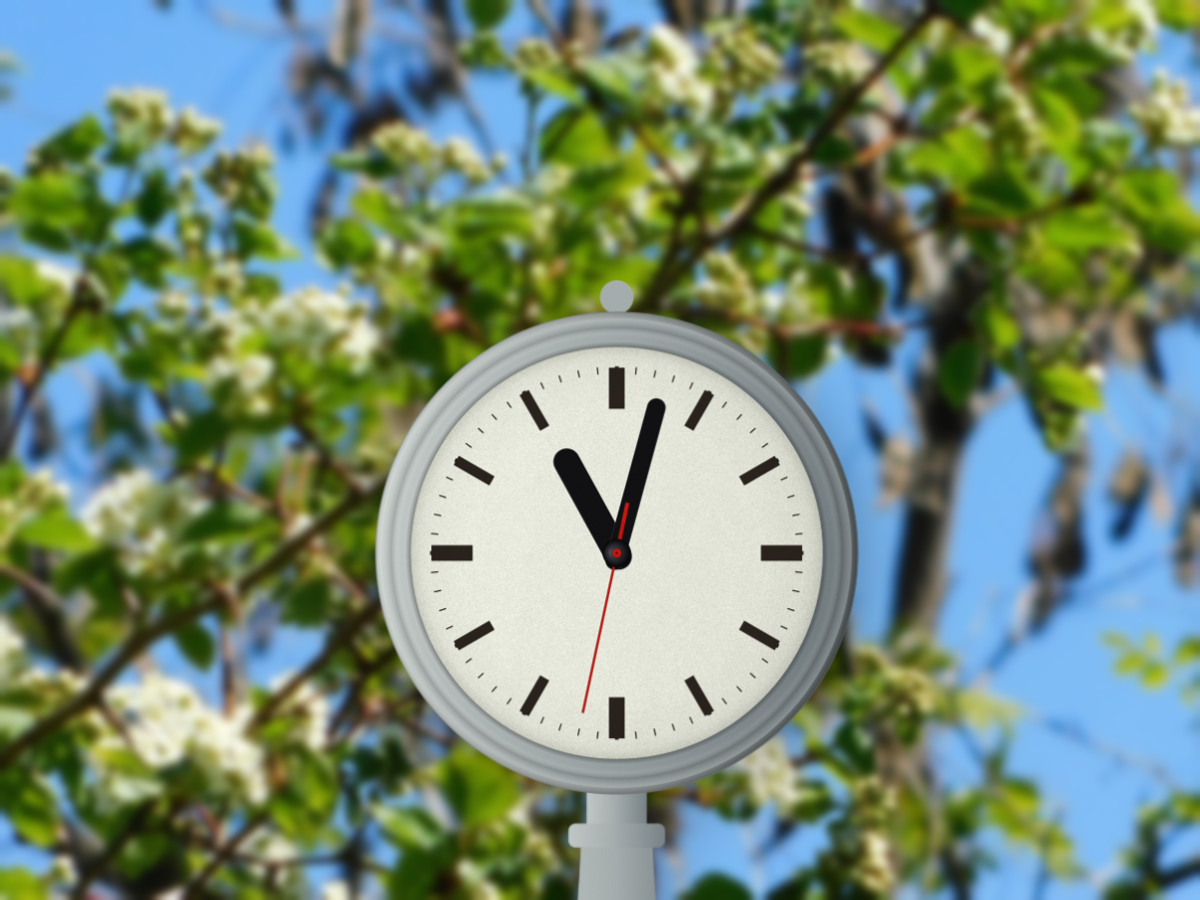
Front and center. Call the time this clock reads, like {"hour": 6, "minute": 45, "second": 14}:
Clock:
{"hour": 11, "minute": 2, "second": 32}
